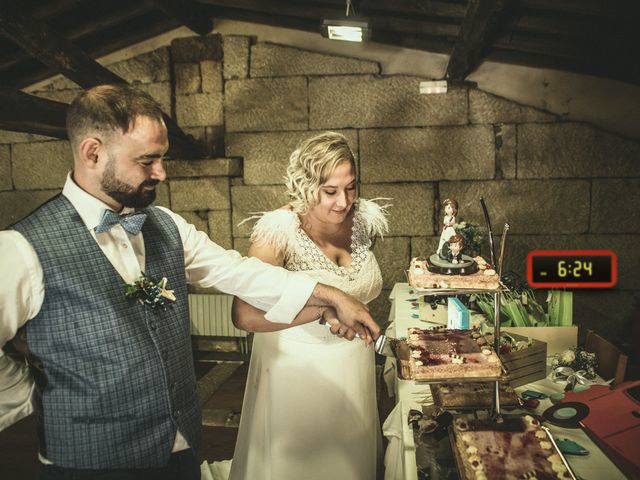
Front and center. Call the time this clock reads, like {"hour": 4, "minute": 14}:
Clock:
{"hour": 6, "minute": 24}
